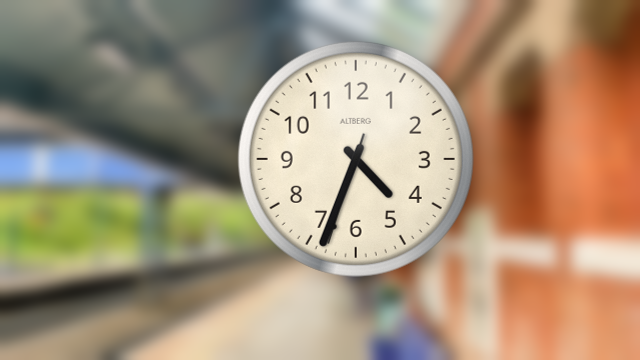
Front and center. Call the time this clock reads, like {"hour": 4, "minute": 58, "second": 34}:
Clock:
{"hour": 4, "minute": 33, "second": 33}
